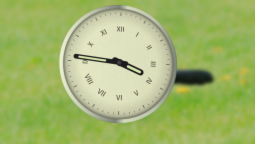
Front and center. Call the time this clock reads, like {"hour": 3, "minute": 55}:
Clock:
{"hour": 3, "minute": 46}
